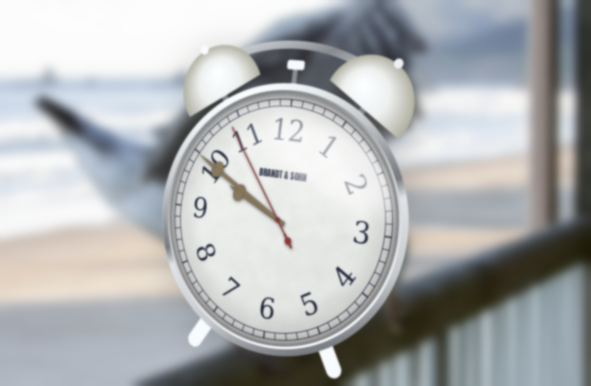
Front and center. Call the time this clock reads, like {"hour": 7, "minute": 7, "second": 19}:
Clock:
{"hour": 9, "minute": 49, "second": 54}
